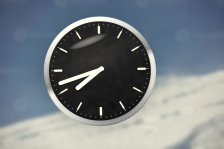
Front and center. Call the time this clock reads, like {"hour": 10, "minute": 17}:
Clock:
{"hour": 7, "minute": 42}
